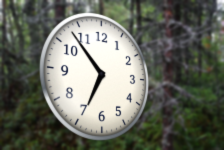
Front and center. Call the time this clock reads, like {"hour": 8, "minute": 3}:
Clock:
{"hour": 6, "minute": 53}
